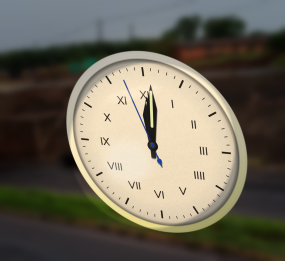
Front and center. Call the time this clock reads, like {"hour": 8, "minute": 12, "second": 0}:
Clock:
{"hour": 12, "minute": 0, "second": 57}
